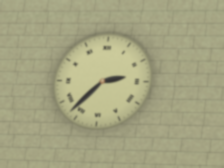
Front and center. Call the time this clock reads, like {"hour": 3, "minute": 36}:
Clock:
{"hour": 2, "minute": 37}
